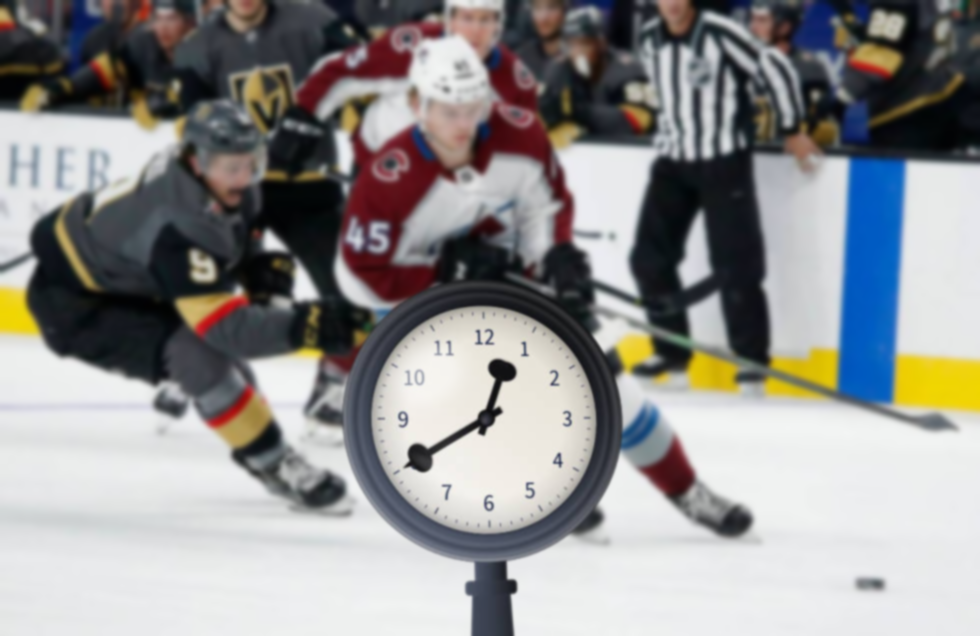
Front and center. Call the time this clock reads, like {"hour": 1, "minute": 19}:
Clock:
{"hour": 12, "minute": 40}
